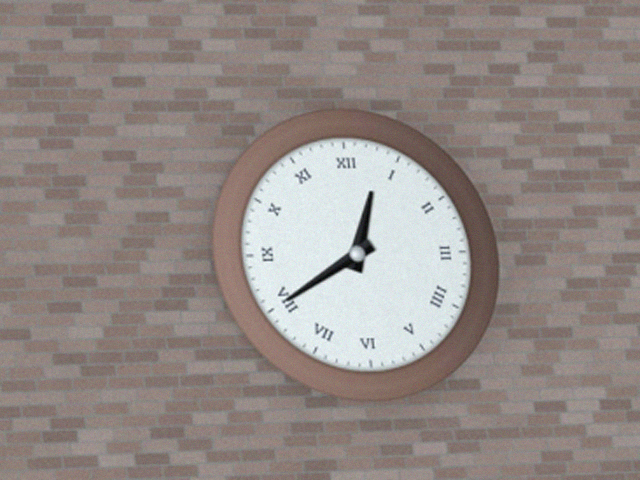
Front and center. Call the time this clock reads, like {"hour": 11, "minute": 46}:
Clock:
{"hour": 12, "minute": 40}
